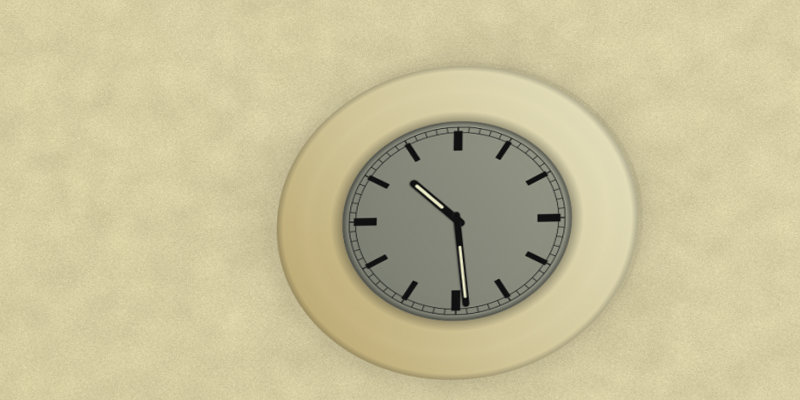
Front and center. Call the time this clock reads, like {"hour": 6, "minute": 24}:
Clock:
{"hour": 10, "minute": 29}
